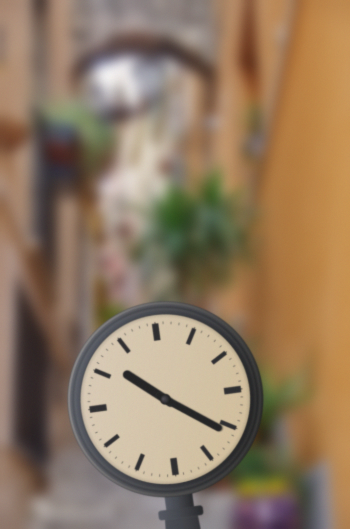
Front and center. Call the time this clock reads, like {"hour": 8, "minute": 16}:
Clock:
{"hour": 10, "minute": 21}
